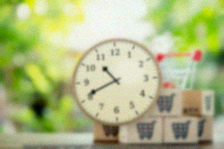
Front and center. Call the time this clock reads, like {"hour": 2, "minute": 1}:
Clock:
{"hour": 10, "minute": 41}
